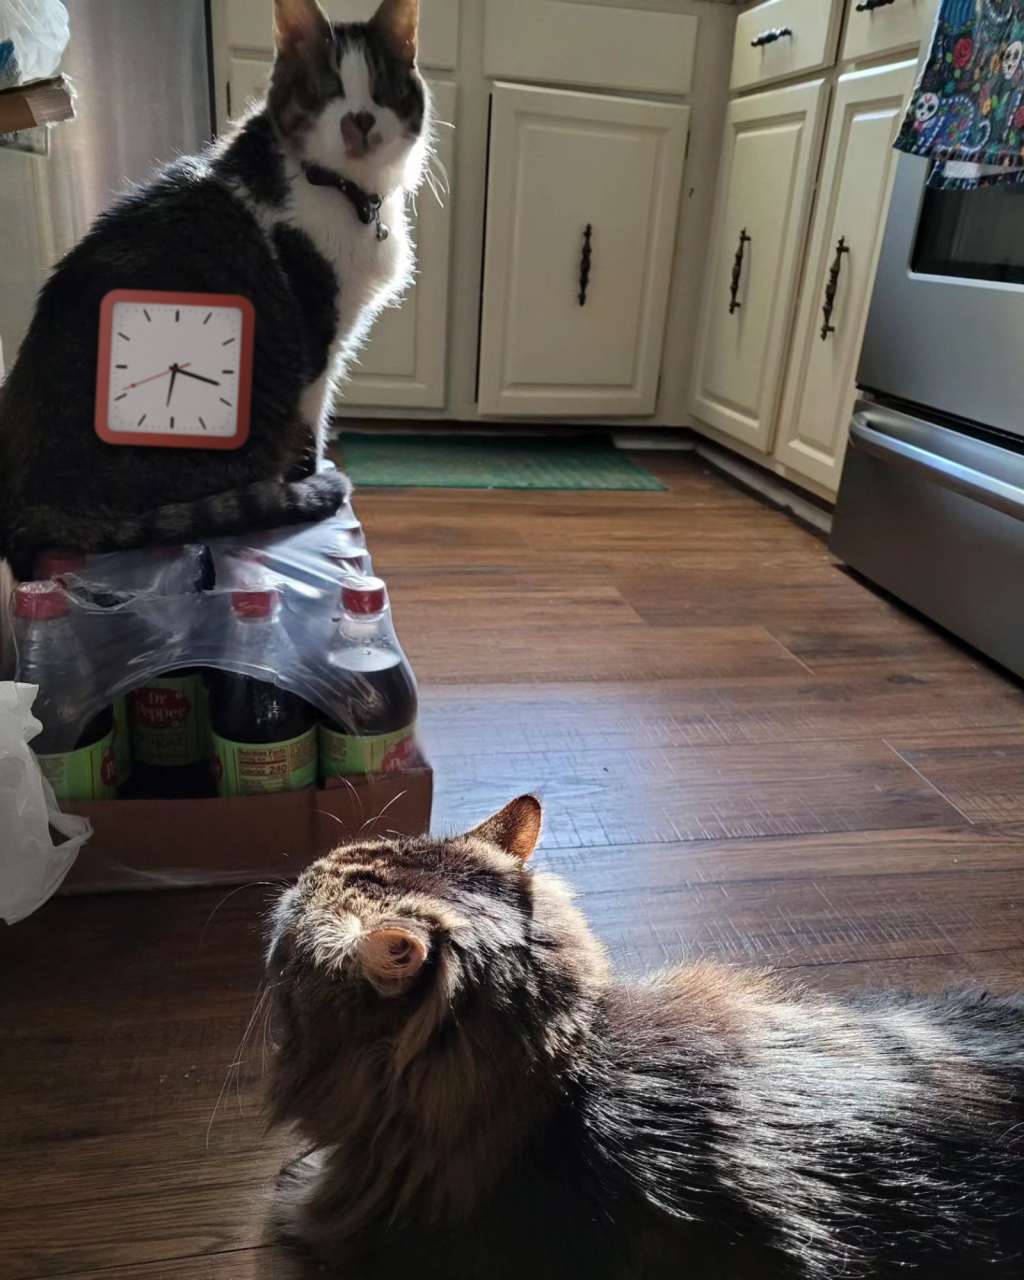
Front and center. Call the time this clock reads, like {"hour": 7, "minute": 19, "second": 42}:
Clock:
{"hour": 6, "minute": 17, "second": 41}
